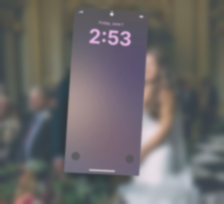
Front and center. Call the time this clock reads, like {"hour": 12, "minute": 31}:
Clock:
{"hour": 2, "minute": 53}
